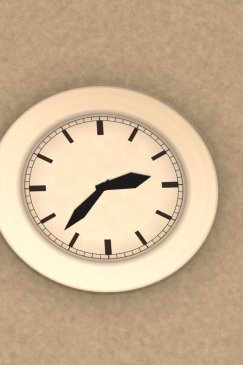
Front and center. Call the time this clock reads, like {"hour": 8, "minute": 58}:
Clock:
{"hour": 2, "minute": 37}
